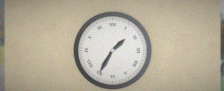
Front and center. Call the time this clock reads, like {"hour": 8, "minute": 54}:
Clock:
{"hour": 1, "minute": 35}
